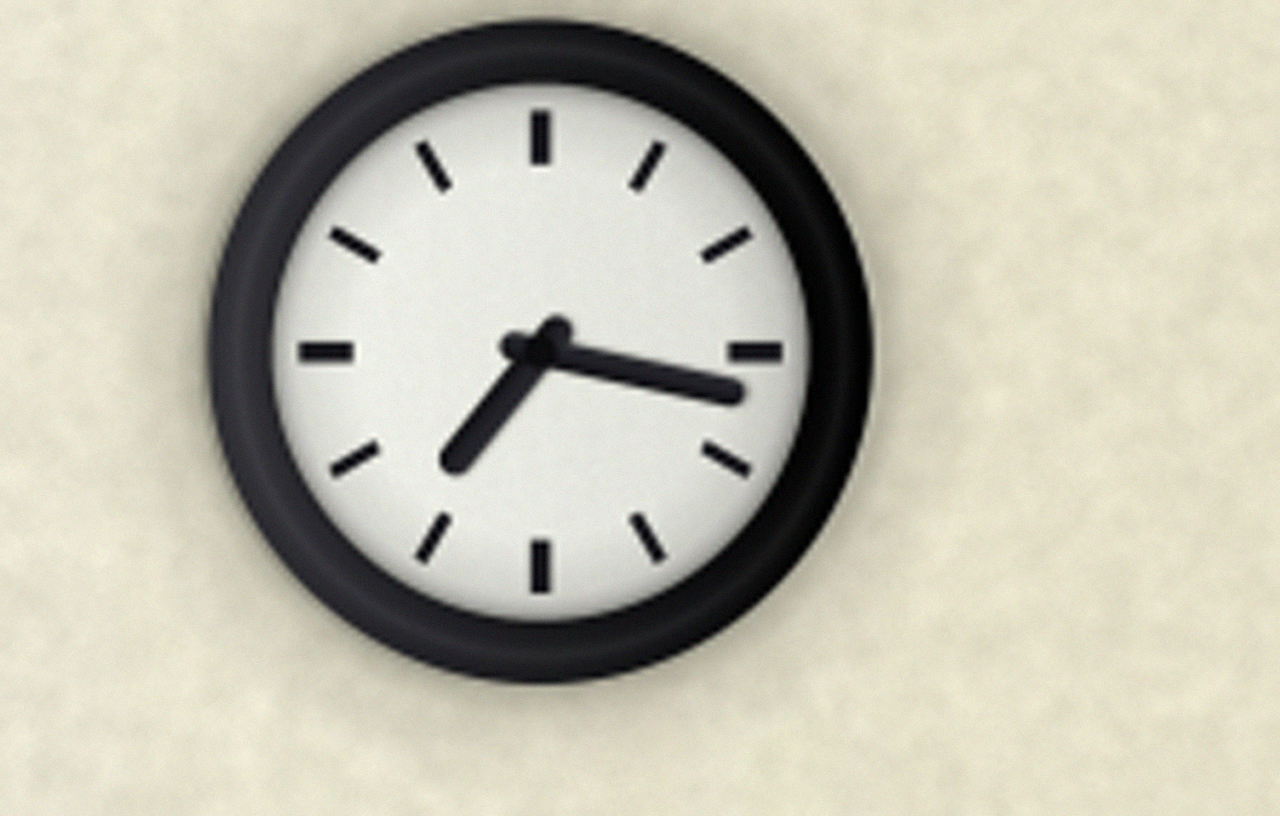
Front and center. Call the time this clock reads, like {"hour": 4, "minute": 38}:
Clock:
{"hour": 7, "minute": 17}
